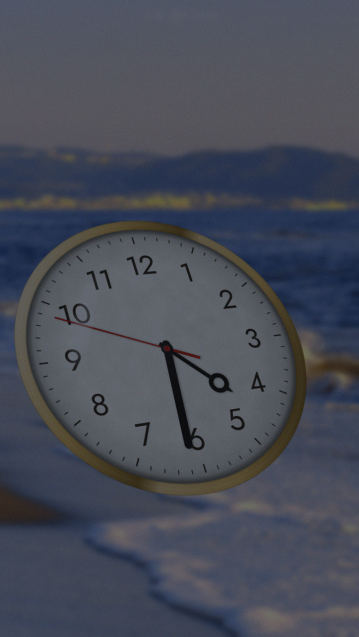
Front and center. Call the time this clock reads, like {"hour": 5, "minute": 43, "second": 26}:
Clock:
{"hour": 4, "minute": 30, "second": 49}
